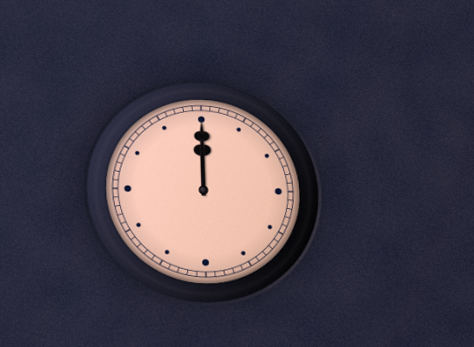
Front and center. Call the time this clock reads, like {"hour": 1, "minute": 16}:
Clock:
{"hour": 12, "minute": 0}
